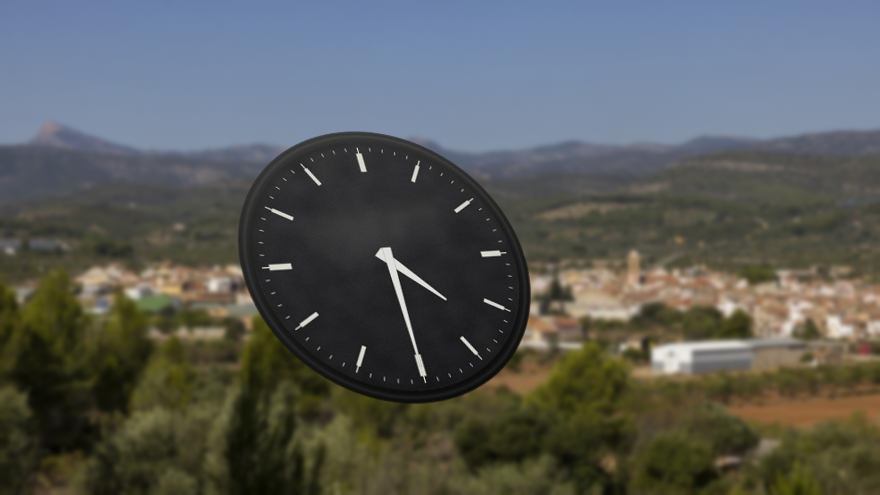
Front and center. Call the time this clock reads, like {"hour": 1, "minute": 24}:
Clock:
{"hour": 4, "minute": 30}
